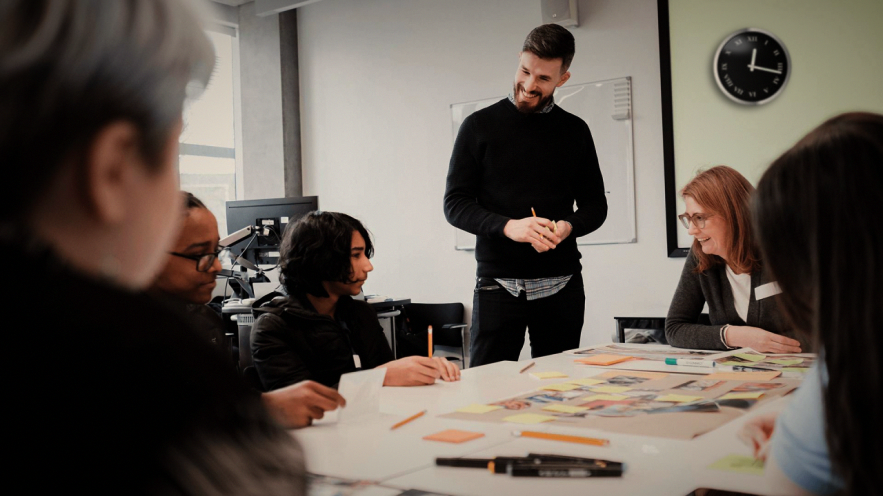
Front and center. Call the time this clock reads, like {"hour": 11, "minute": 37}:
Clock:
{"hour": 12, "minute": 17}
